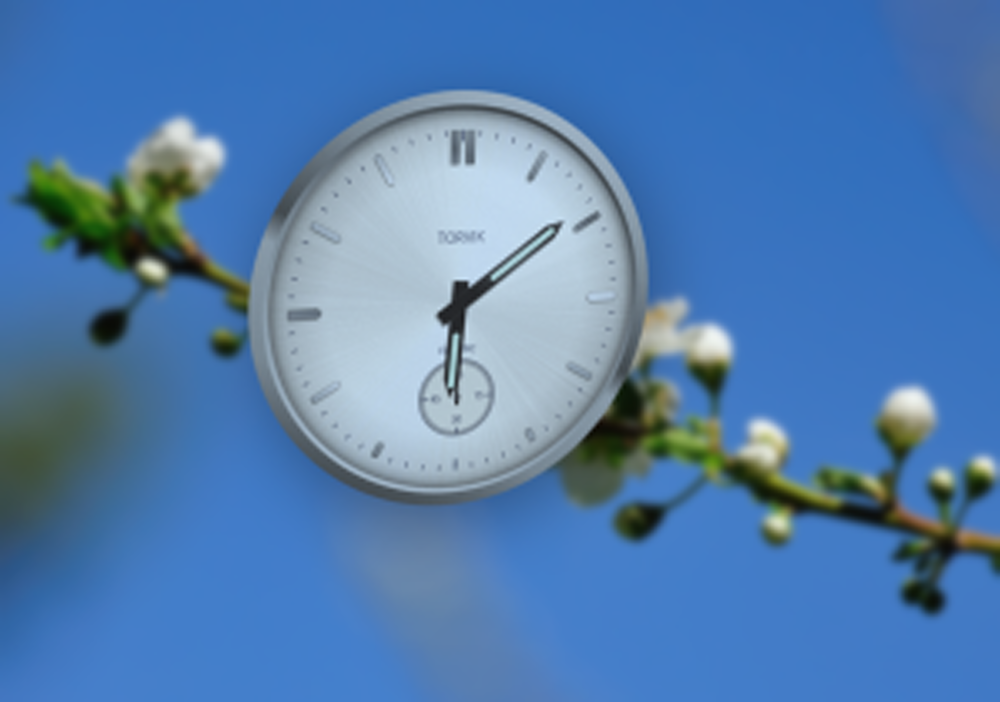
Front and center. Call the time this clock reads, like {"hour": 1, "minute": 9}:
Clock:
{"hour": 6, "minute": 9}
